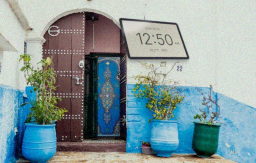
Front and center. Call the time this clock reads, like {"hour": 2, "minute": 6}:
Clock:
{"hour": 12, "minute": 50}
